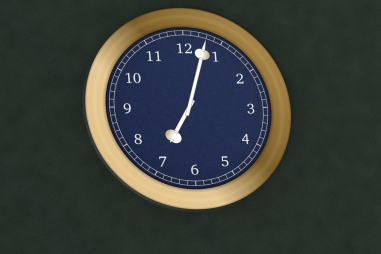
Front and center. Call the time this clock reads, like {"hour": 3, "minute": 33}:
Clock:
{"hour": 7, "minute": 3}
